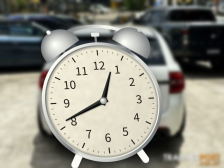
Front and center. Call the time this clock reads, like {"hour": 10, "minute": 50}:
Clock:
{"hour": 12, "minute": 41}
